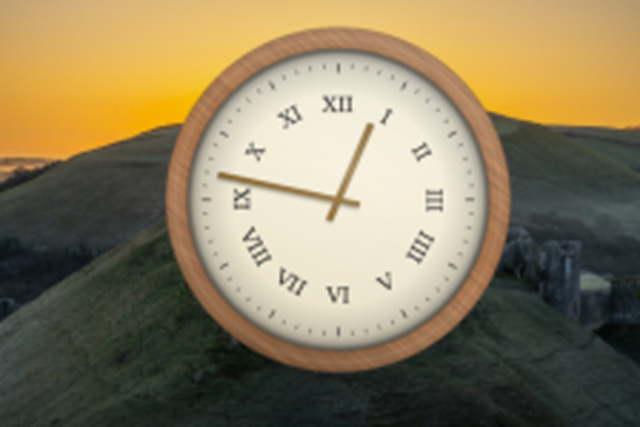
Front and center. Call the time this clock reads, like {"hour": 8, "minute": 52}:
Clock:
{"hour": 12, "minute": 47}
